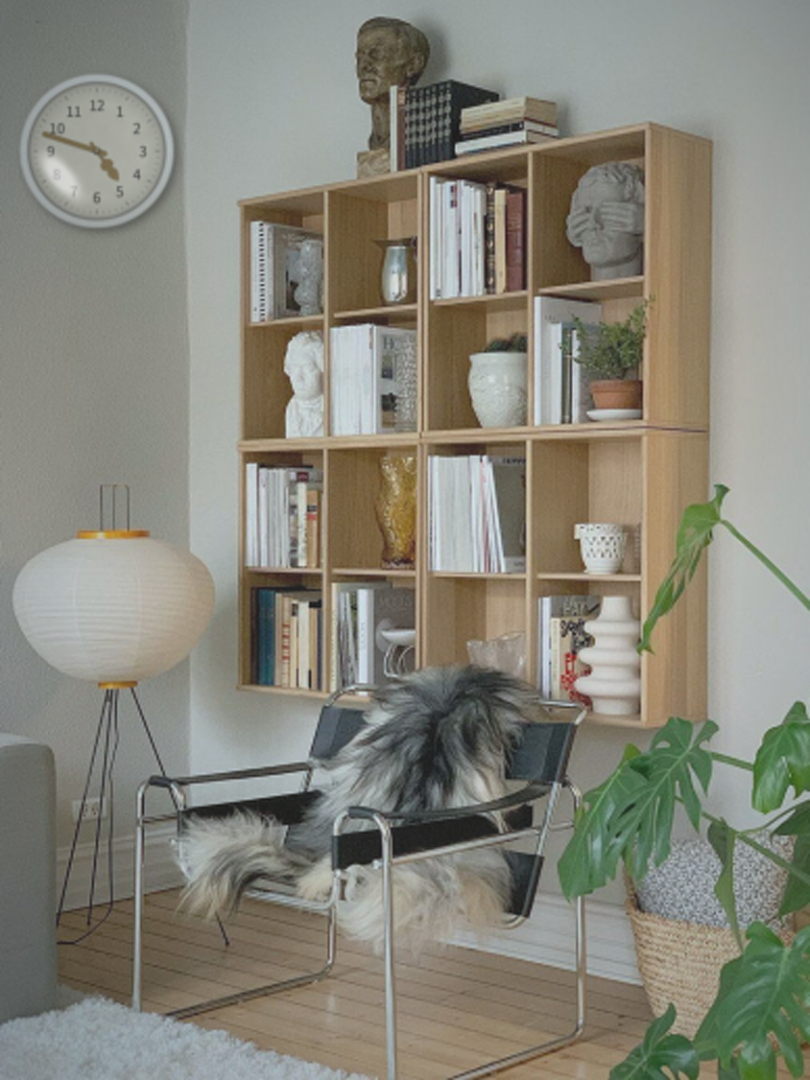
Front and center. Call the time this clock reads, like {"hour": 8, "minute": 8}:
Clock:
{"hour": 4, "minute": 48}
